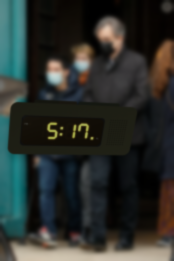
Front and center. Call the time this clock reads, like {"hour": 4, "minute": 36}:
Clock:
{"hour": 5, "minute": 17}
